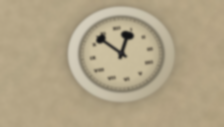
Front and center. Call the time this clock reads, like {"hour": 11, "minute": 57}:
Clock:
{"hour": 12, "minute": 53}
